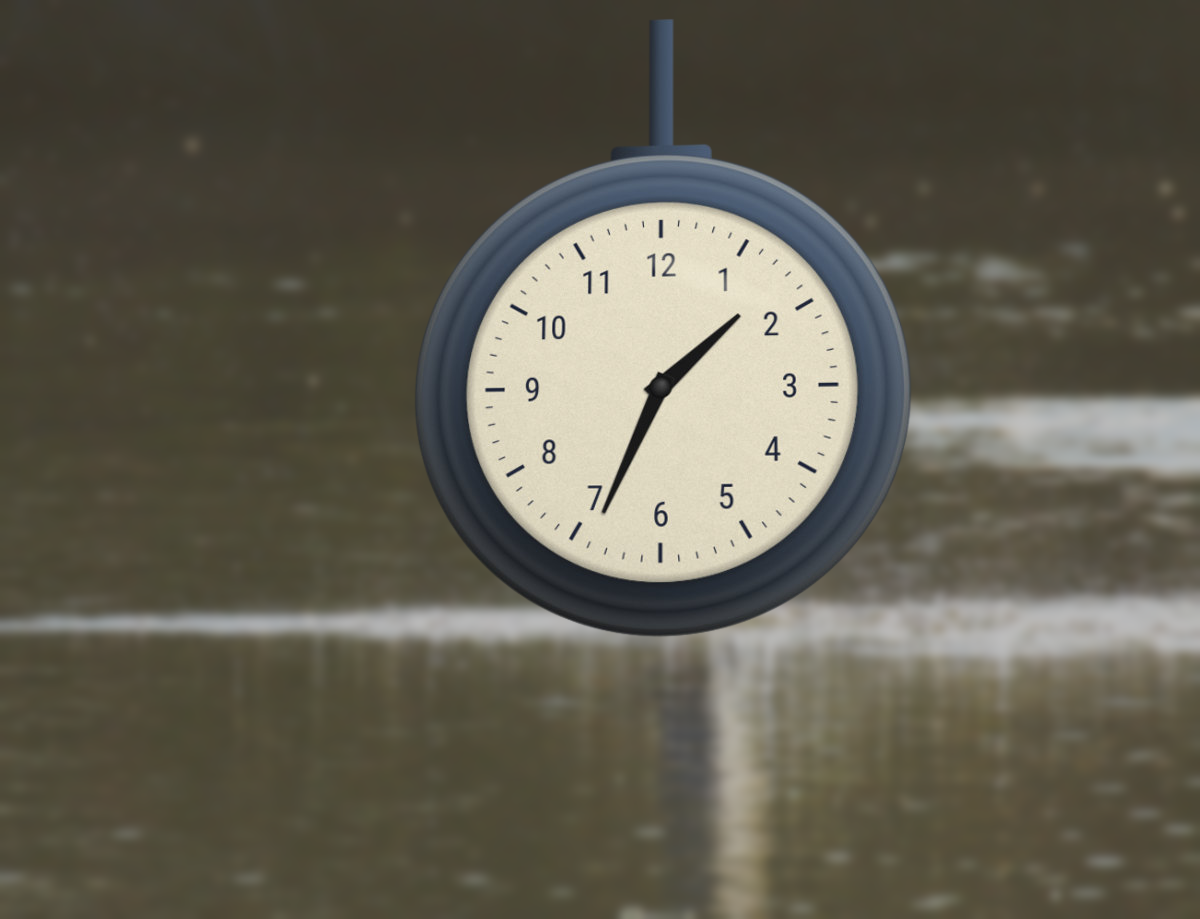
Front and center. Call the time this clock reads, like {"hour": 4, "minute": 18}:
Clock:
{"hour": 1, "minute": 34}
